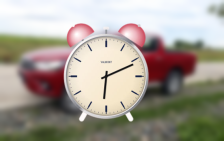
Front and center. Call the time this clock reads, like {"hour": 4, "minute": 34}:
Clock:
{"hour": 6, "minute": 11}
